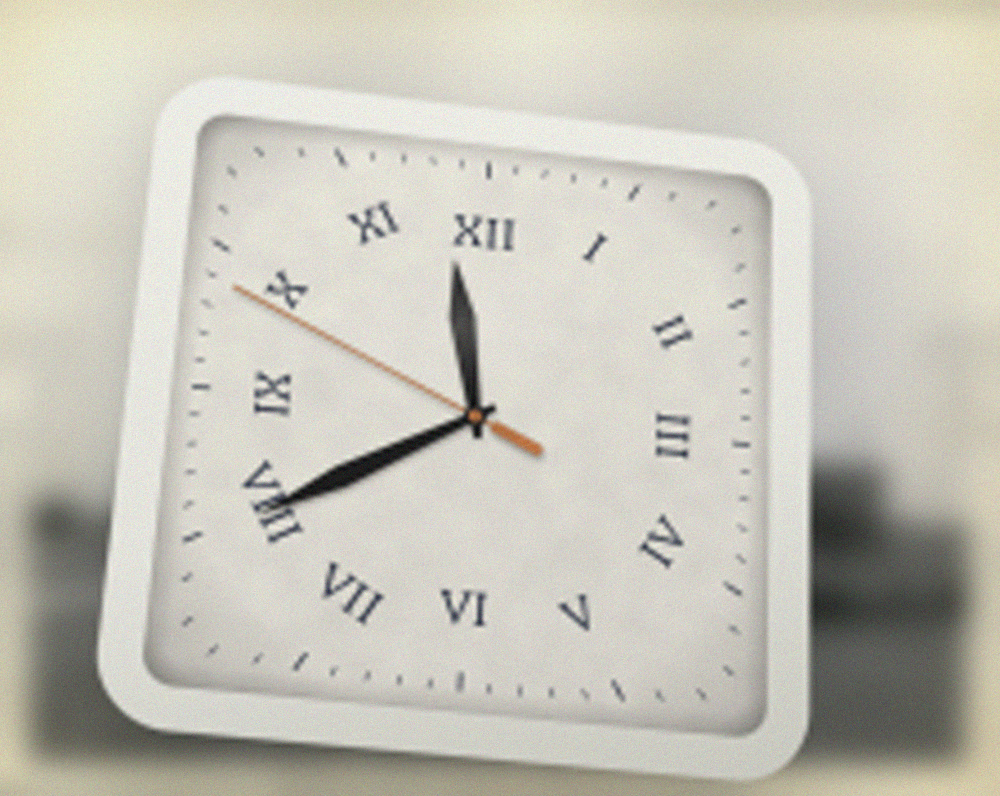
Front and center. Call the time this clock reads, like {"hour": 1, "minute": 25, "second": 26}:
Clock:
{"hour": 11, "minute": 39, "second": 49}
